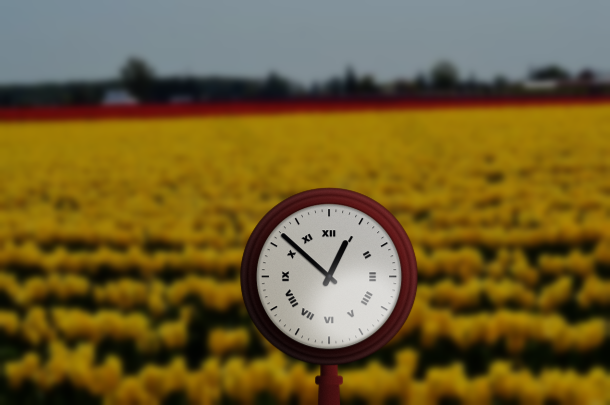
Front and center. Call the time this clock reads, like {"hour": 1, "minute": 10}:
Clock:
{"hour": 12, "minute": 52}
